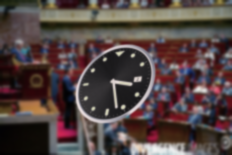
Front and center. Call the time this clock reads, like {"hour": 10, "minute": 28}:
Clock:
{"hour": 3, "minute": 27}
